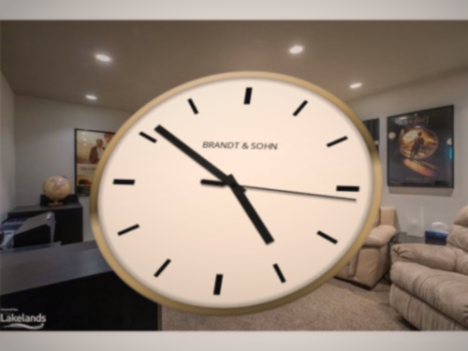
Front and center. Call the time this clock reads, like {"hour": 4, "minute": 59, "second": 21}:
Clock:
{"hour": 4, "minute": 51, "second": 16}
